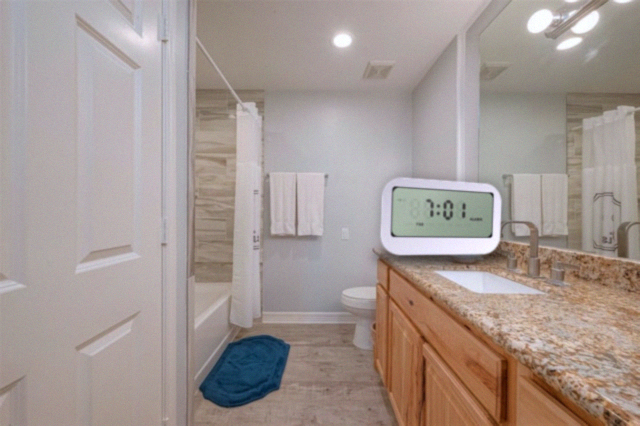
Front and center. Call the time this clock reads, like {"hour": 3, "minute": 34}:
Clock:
{"hour": 7, "minute": 1}
